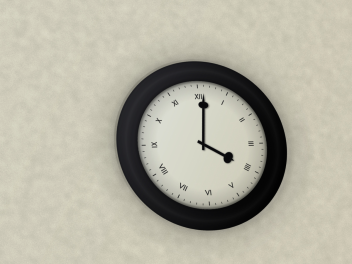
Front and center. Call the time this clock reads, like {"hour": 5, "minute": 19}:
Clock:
{"hour": 4, "minute": 1}
